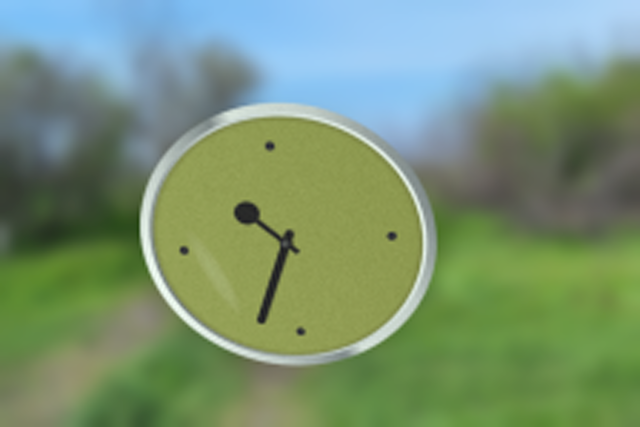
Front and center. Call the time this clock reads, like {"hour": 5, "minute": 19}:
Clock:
{"hour": 10, "minute": 34}
